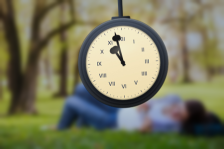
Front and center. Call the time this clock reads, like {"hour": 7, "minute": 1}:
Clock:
{"hour": 10, "minute": 58}
